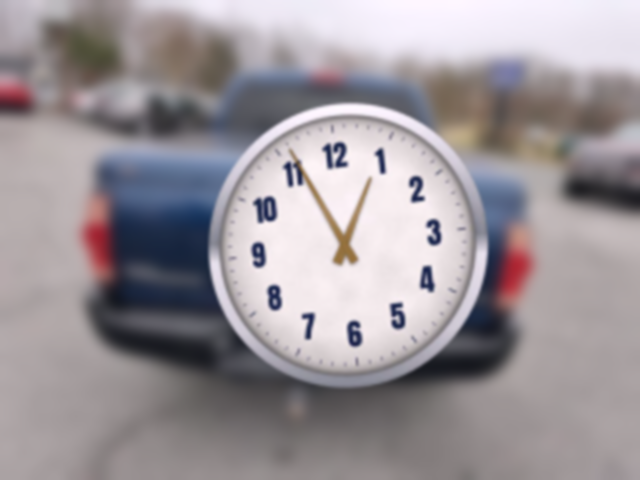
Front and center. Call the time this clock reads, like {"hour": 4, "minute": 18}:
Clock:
{"hour": 12, "minute": 56}
